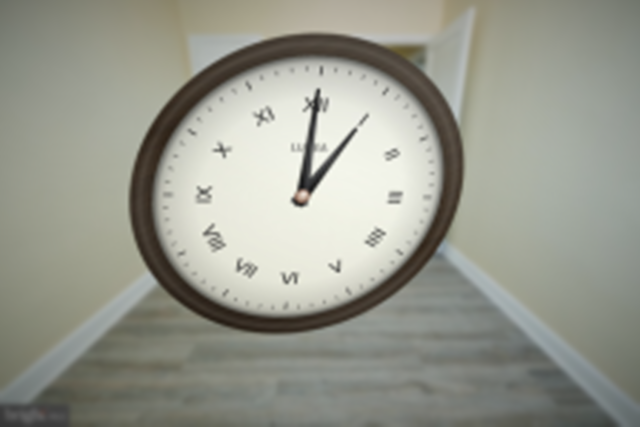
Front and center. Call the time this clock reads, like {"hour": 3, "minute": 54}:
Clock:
{"hour": 1, "minute": 0}
